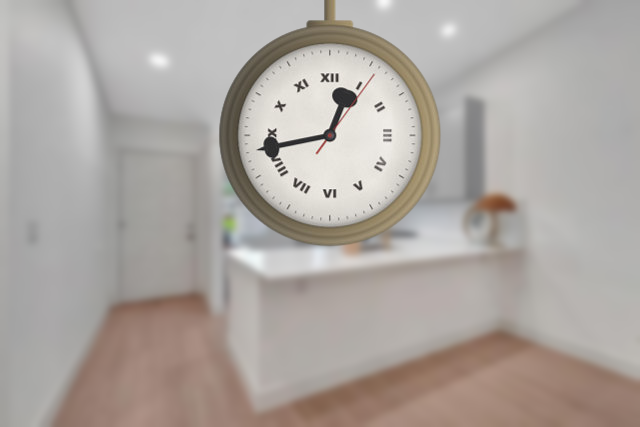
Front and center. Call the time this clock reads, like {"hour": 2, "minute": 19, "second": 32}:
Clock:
{"hour": 12, "minute": 43, "second": 6}
